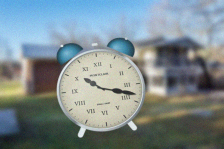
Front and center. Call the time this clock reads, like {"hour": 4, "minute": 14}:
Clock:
{"hour": 10, "minute": 18}
